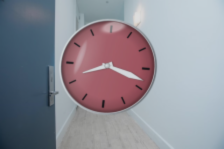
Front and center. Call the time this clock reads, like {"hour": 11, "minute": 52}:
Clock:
{"hour": 8, "minute": 18}
